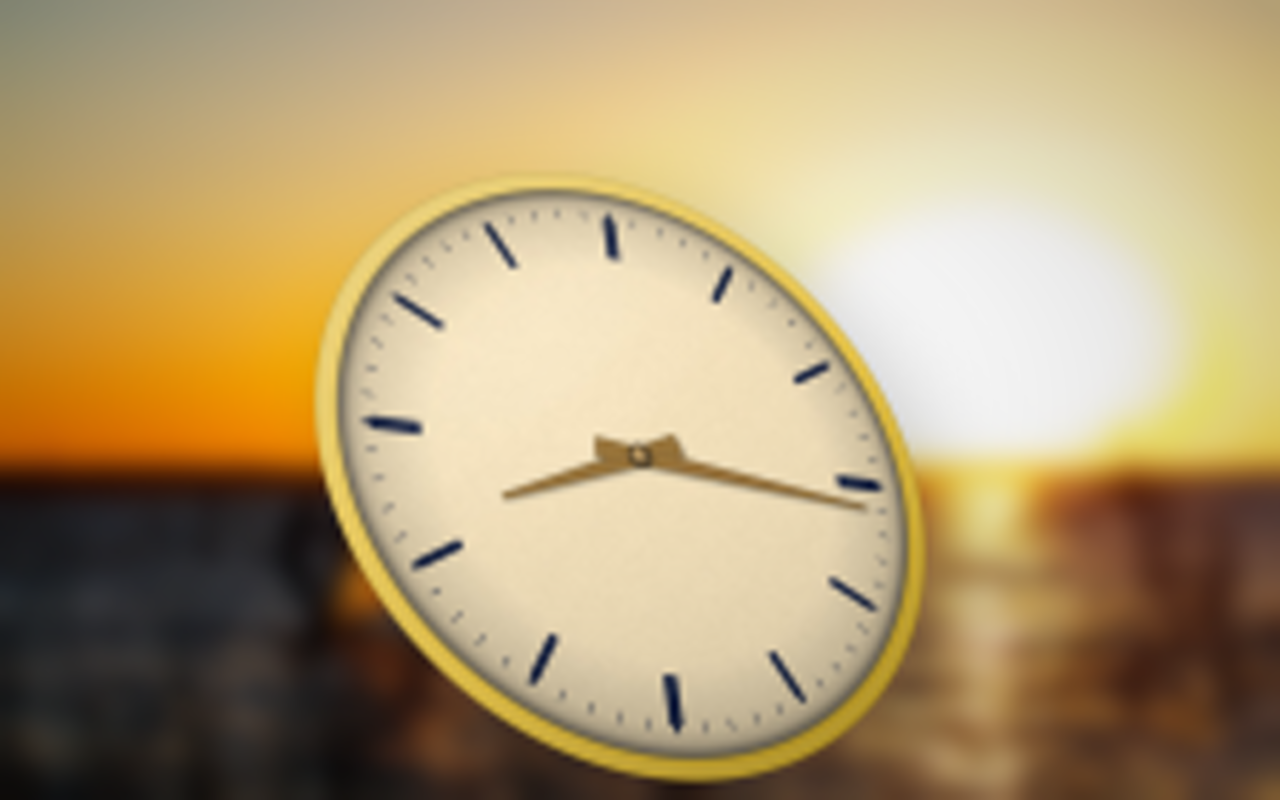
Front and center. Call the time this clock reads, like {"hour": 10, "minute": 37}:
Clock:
{"hour": 8, "minute": 16}
